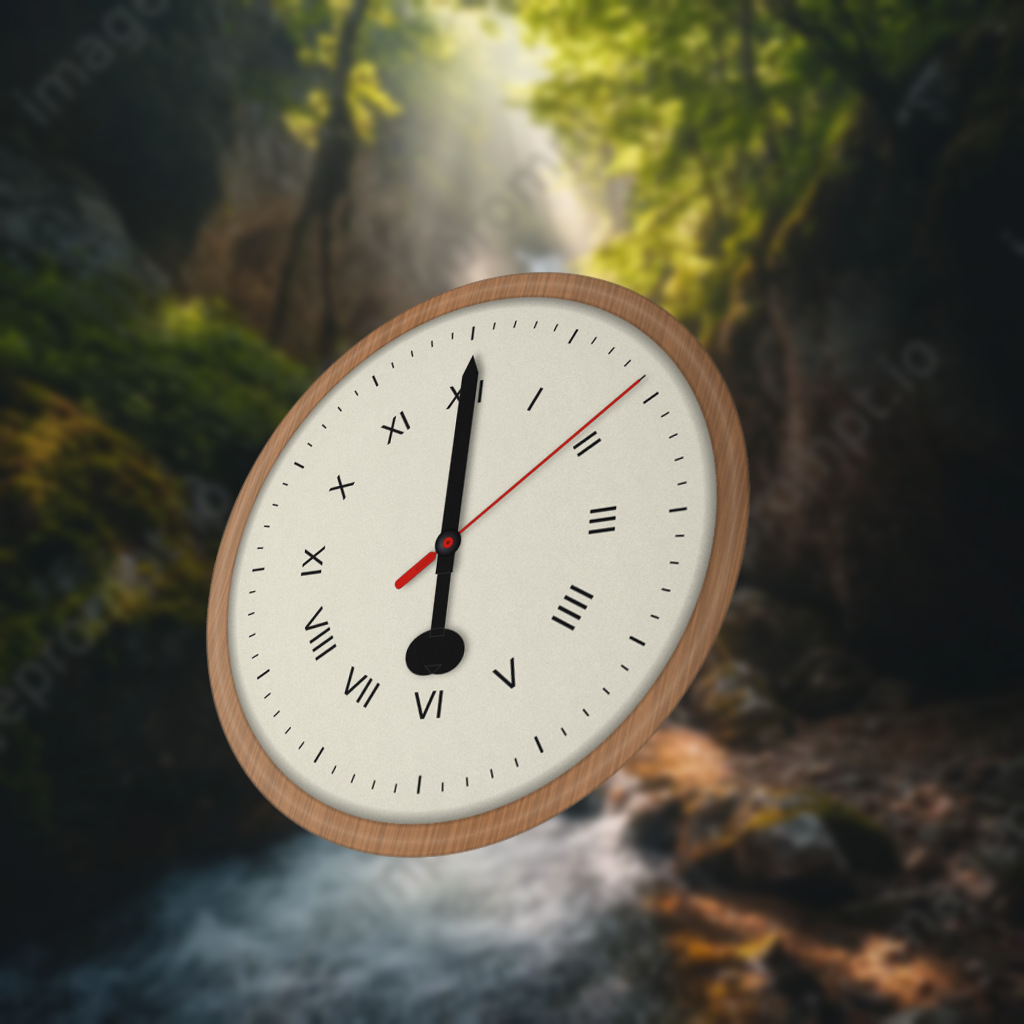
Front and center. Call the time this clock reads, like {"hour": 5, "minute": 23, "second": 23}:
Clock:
{"hour": 6, "minute": 0, "second": 9}
